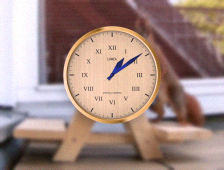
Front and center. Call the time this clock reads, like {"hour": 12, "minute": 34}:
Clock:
{"hour": 1, "minute": 9}
